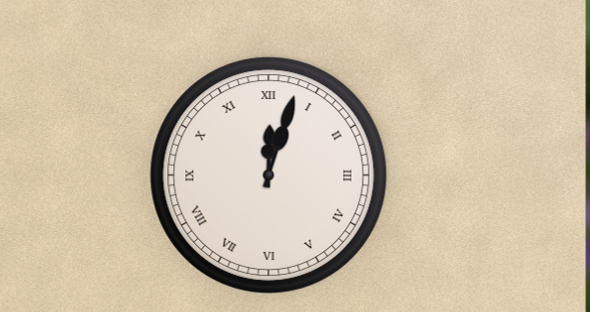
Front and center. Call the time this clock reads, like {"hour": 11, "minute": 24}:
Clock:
{"hour": 12, "minute": 3}
